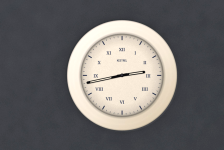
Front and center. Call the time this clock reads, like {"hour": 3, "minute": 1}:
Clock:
{"hour": 2, "minute": 43}
